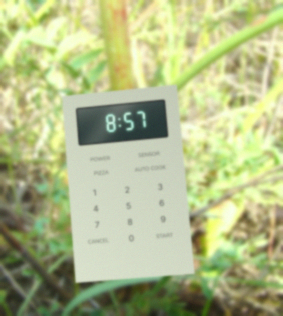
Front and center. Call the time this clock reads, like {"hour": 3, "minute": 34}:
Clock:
{"hour": 8, "minute": 57}
